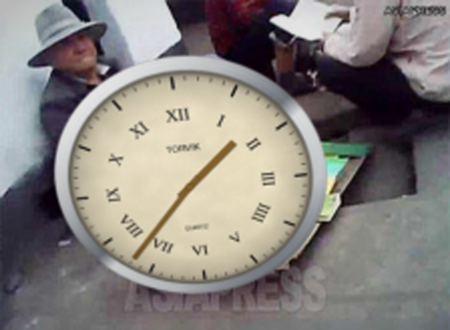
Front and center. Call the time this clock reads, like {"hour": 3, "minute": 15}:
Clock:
{"hour": 1, "minute": 37}
